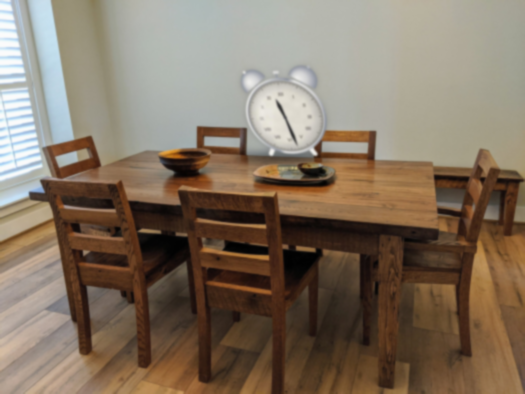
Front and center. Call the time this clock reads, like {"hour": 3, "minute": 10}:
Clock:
{"hour": 11, "minute": 28}
